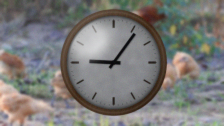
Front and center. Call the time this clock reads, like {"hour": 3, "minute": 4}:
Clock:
{"hour": 9, "minute": 6}
